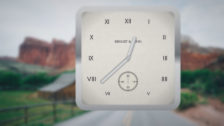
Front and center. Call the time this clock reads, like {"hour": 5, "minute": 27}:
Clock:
{"hour": 12, "minute": 38}
